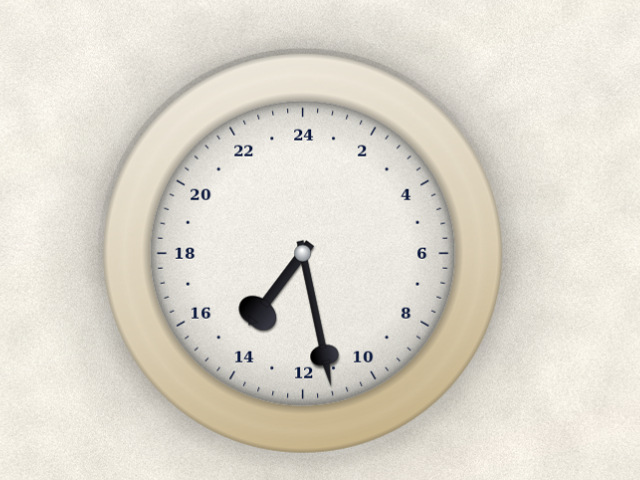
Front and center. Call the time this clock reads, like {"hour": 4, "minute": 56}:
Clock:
{"hour": 14, "minute": 28}
